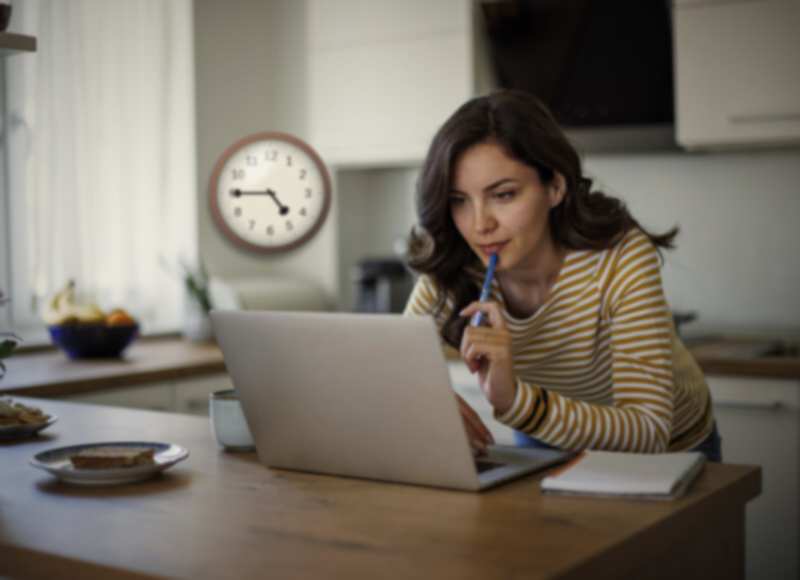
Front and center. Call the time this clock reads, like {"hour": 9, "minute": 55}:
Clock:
{"hour": 4, "minute": 45}
